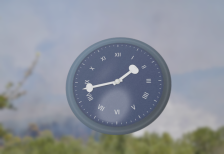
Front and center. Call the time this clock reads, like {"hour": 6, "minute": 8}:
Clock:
{"hour": 1, "minute": 43}
